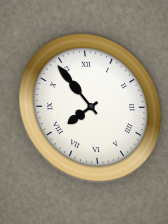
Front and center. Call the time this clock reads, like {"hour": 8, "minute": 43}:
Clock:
{"hour": 7, "minute": 54}
